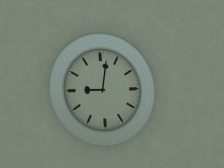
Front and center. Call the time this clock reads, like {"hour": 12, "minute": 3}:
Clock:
{"hour": 9, "minute": 2}
